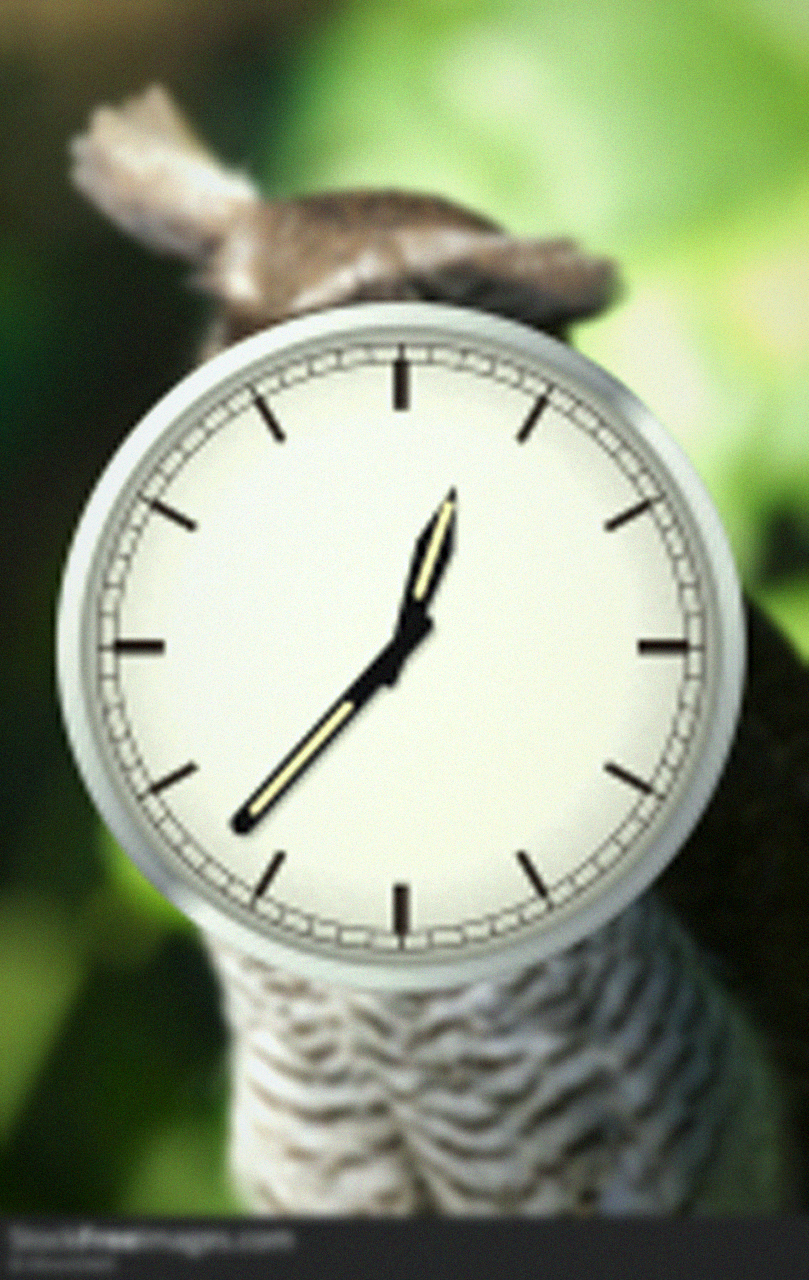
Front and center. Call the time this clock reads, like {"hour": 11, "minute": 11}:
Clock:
{"hour": 12, "minute": 37}
